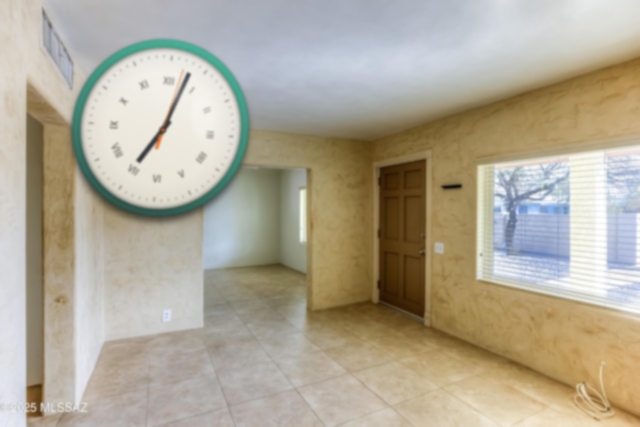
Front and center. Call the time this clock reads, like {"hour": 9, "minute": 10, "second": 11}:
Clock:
{"hour": 7, "minute": 3, "second": 2}
